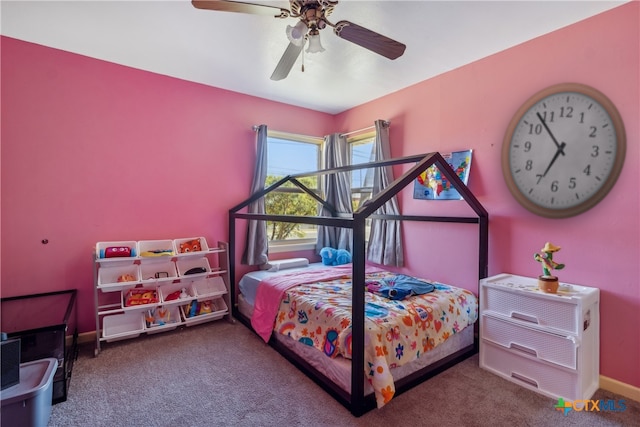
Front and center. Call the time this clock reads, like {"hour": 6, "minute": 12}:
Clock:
{"hour": 6, "minute": 53}
